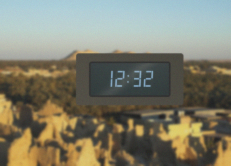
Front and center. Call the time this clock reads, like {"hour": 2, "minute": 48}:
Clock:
{"hour": 12, "minute": 32}
